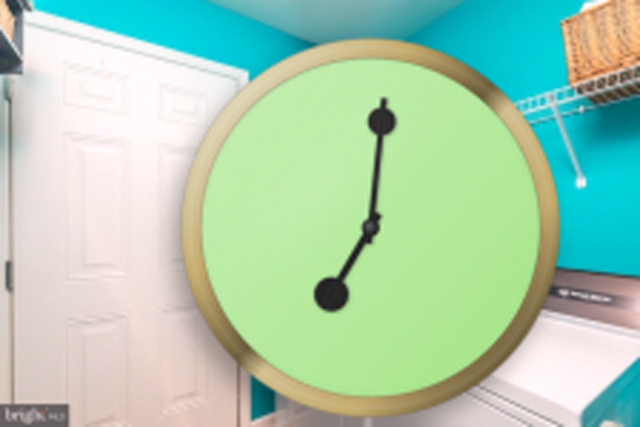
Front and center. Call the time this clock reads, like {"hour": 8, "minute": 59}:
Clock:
{"hour": 7, "minute": 1}
